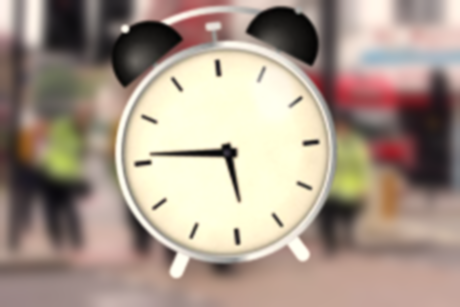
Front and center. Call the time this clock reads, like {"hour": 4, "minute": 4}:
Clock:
{"hour": 5, "minute": 46}
